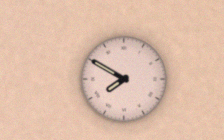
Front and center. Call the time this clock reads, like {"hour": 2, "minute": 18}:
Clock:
{"hour": 7, "minute": 50}
